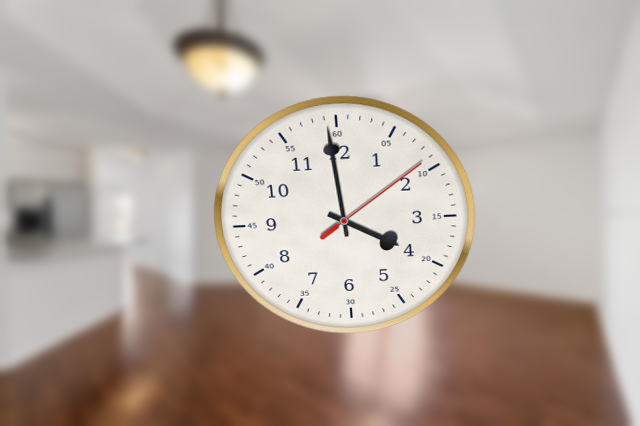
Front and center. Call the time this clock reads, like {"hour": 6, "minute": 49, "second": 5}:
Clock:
{"hour": 3, "minute": 59, "second": 9}
